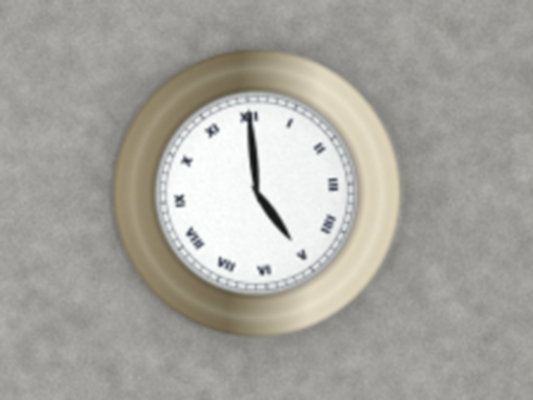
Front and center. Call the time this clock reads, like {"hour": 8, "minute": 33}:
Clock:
{"hour": 5, "minute": 0}
